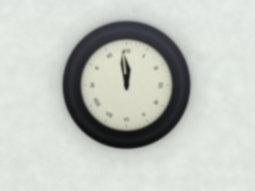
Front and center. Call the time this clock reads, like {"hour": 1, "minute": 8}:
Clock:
{"hour": 11, "minute": 59}
